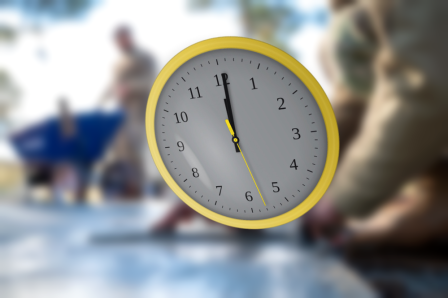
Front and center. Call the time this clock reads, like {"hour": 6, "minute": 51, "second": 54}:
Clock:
{"hour": 12, "minute": 0, "second": 28}
